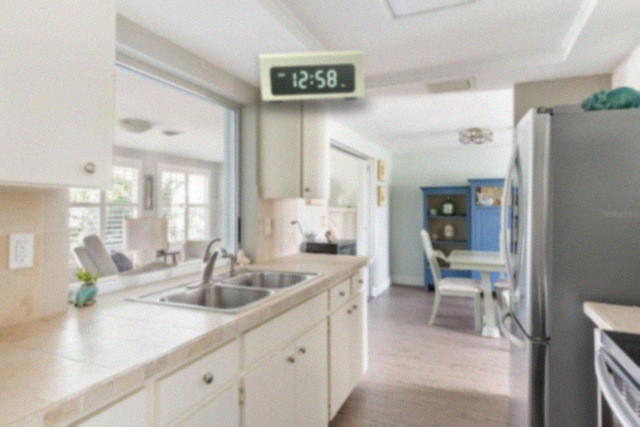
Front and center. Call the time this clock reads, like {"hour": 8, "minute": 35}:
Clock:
{"hour": 12, "minute": 58}
